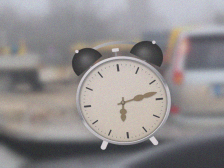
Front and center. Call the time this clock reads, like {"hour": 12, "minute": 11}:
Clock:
{"hour": 6, "minute": 13}
